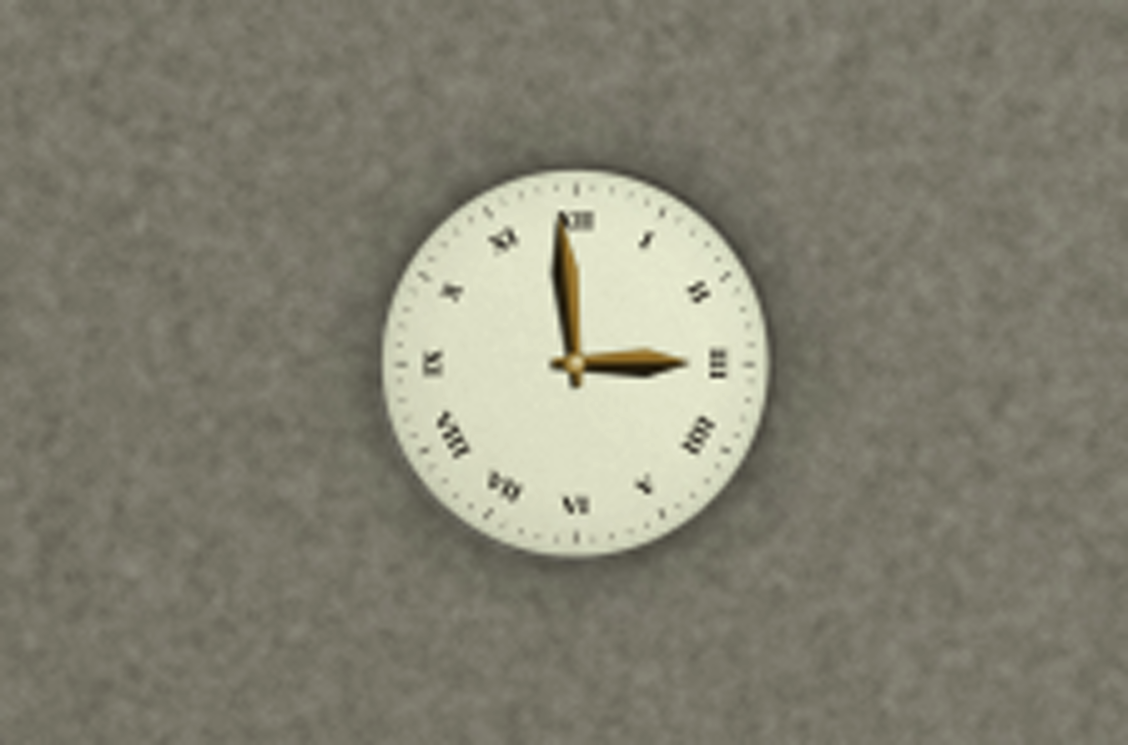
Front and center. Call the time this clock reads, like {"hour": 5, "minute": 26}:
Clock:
{"hour": 2, "minute": 59}
